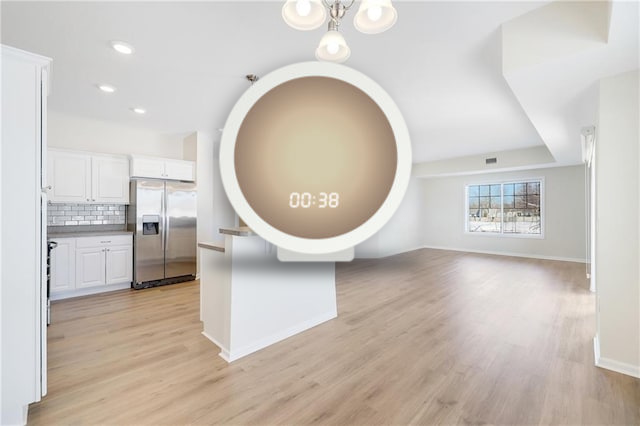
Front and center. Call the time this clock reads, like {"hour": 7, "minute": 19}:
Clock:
{"hour": 0, "minute": 38}
